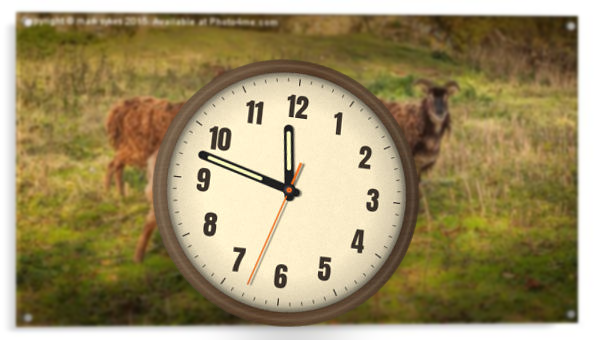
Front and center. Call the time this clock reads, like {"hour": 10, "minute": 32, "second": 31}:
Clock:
{"hour": 11, "minute": 47, "second": 33}
